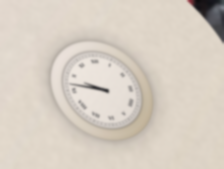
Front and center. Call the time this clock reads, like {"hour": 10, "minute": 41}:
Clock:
{"hour": 9, "minute": 47}
